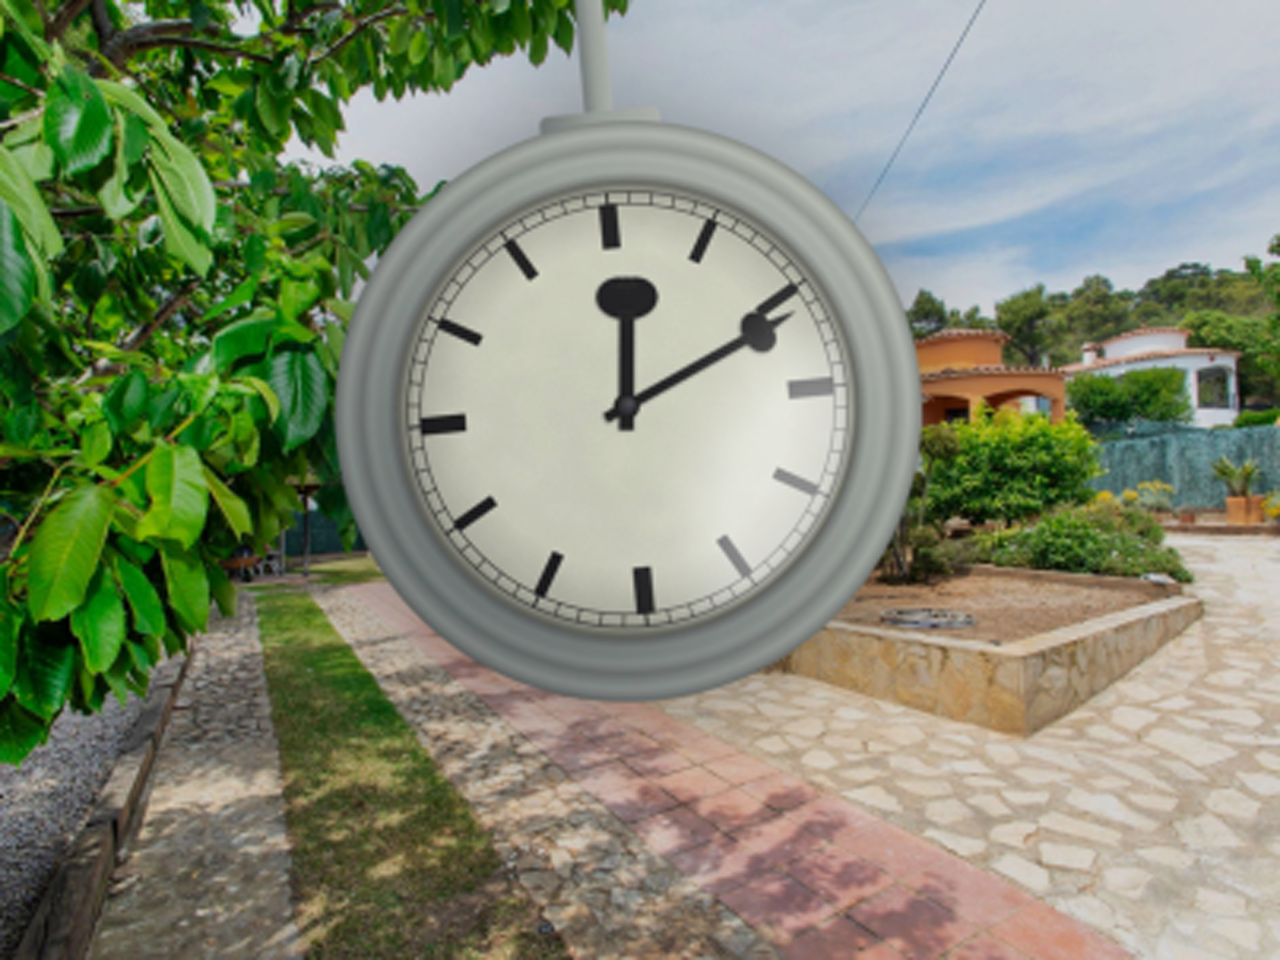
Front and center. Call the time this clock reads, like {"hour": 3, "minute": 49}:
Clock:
{"hour": 12, "minute": 11}
